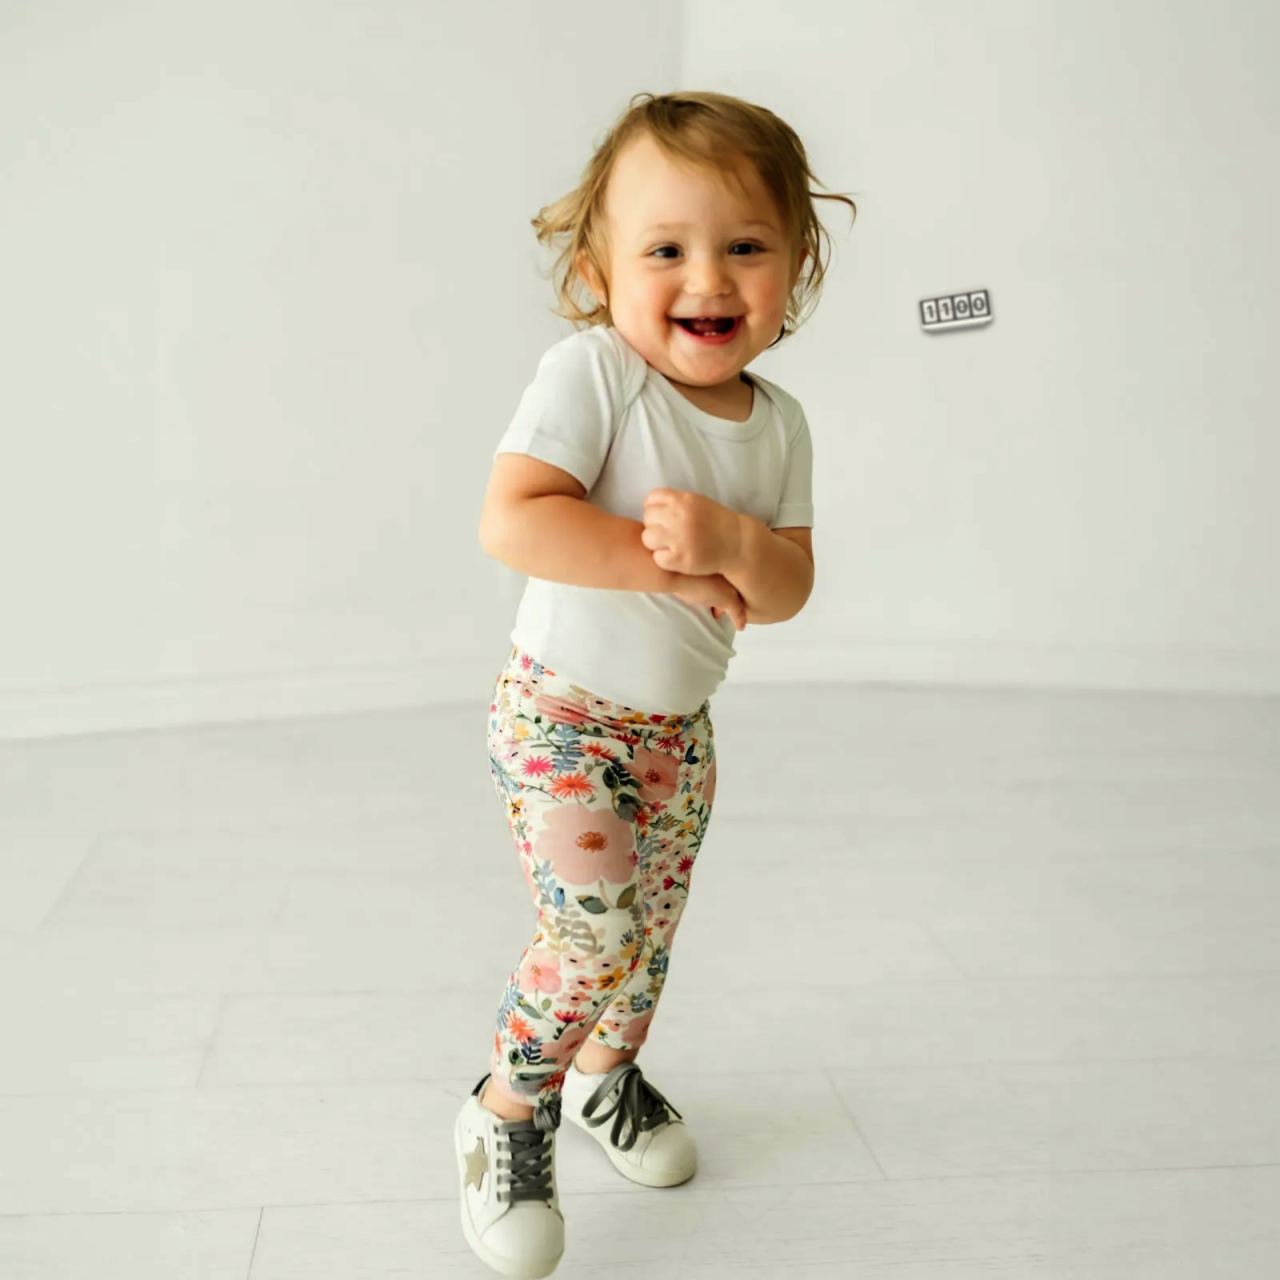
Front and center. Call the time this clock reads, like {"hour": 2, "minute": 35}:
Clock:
{"hour": 11, "minute": 0}
